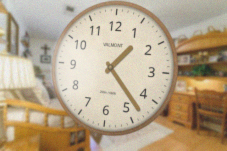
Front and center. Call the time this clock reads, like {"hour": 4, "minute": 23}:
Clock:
{"hour": 1, "minute": 23}
